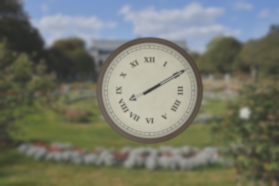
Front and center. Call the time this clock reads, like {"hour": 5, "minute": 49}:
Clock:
{"hour": 8, "minute": 10}
